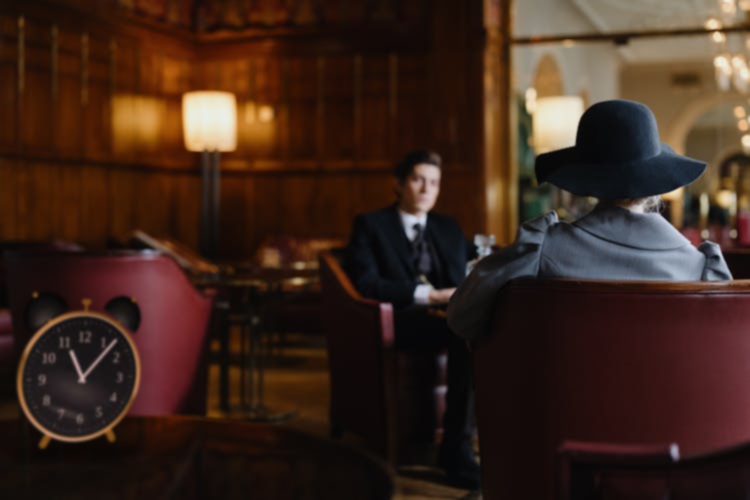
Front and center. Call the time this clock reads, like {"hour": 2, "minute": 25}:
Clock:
{"hour": 11, "minute": 7}
